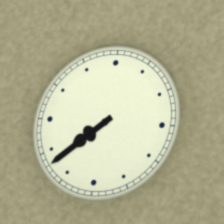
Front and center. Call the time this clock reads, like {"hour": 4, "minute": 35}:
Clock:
{"hour": 7, "minute": 38}
